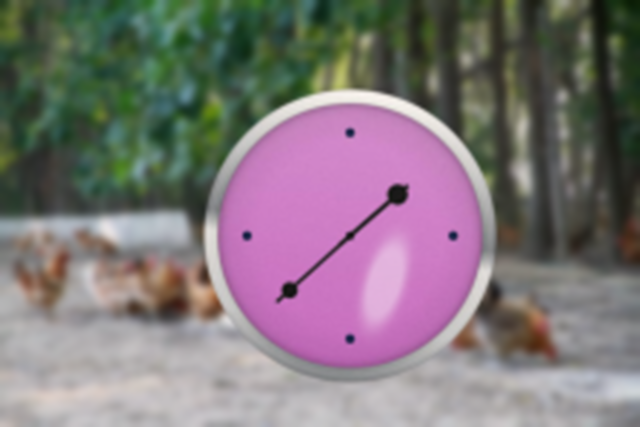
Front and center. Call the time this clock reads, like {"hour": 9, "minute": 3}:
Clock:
{"hour": 1, "minute": 38}
